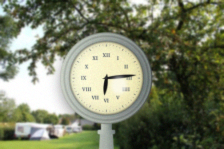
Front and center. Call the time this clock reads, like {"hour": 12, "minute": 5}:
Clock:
{"hour": 6, "minute": 14}
